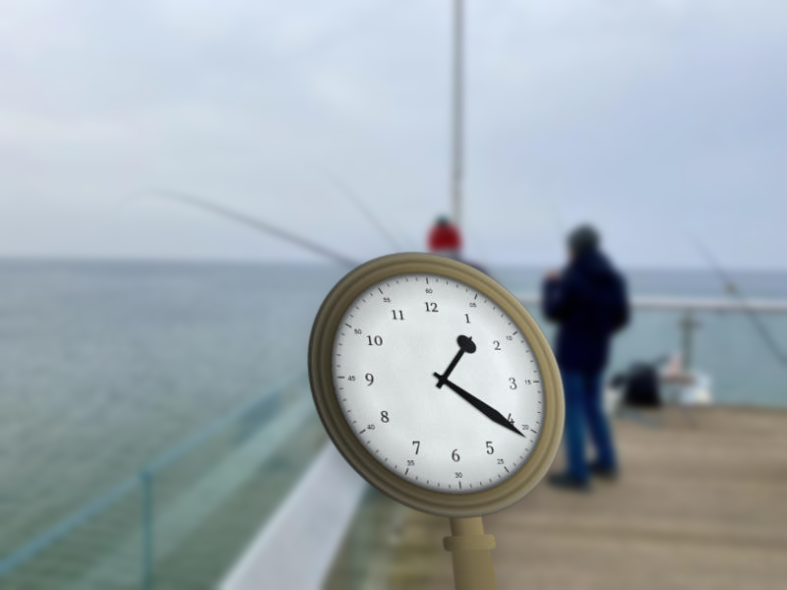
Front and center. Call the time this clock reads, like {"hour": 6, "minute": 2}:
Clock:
{"hour": 1, "minute": 21}
